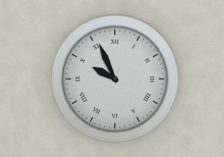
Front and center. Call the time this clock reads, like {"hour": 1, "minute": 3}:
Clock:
{"hour": 9, "minute": 56}
